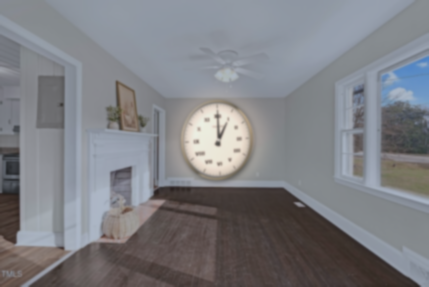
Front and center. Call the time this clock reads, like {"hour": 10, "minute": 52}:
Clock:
{"hour": 1, "minute": 0}
